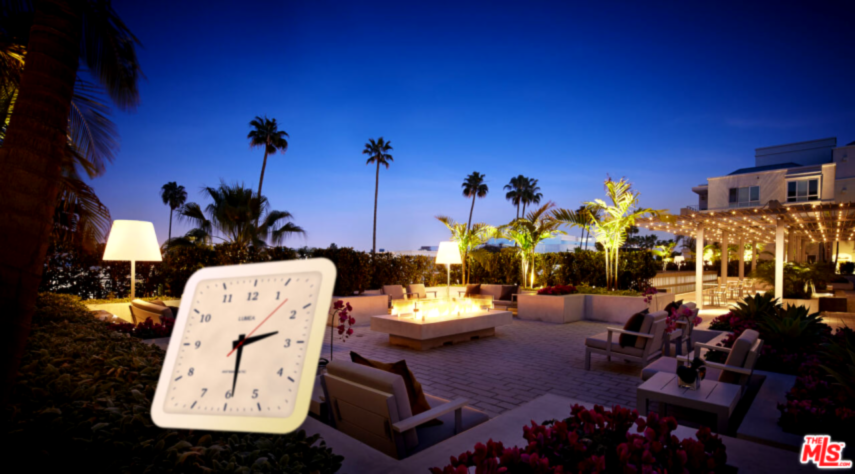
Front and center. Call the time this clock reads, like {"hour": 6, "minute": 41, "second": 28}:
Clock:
{"hour": 2, "minute": 29, "second": 7}
